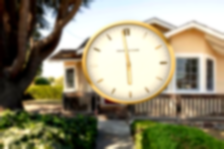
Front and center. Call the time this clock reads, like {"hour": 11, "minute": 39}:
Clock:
{"hour": 5, "minute": 59}
